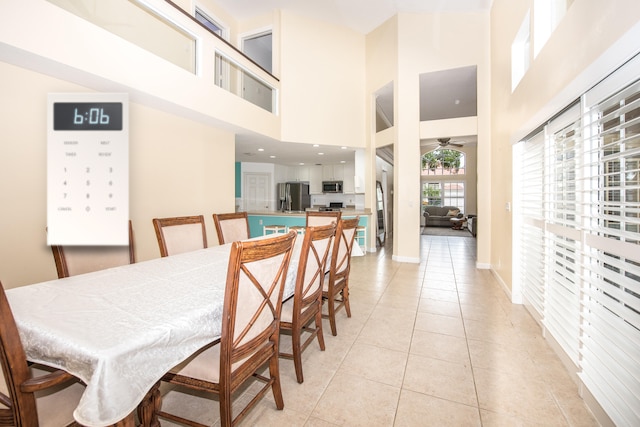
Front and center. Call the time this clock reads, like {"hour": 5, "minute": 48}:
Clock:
{"hour": 6, "minute": 6}
